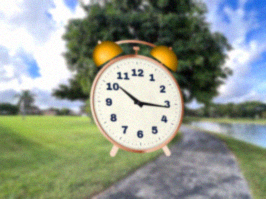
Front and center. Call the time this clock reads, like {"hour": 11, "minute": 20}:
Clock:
{"hour": 10, "minute": 16}
